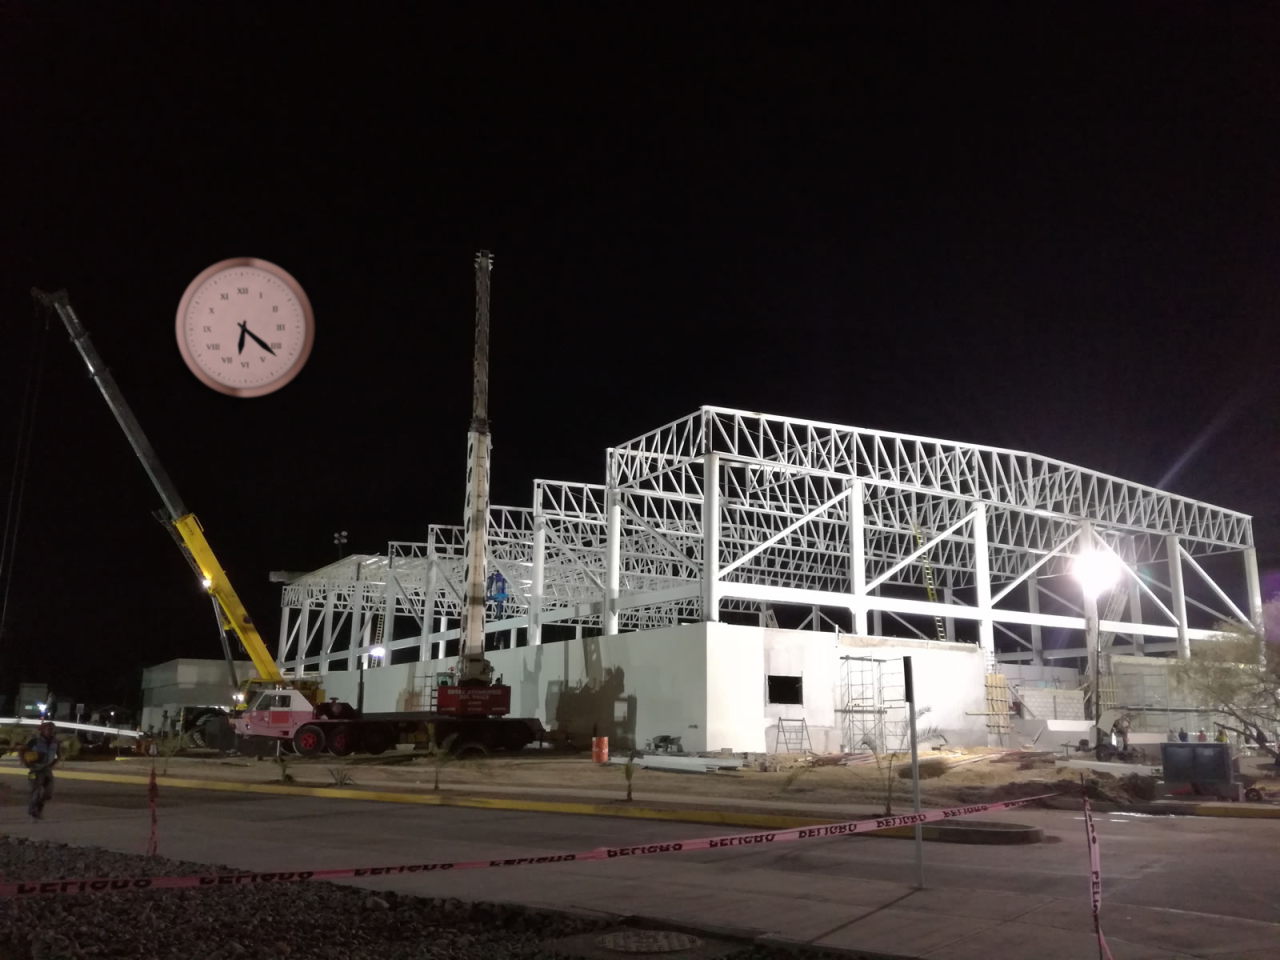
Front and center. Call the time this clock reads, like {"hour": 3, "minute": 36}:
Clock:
{"hour": 6, "minute": 22}
